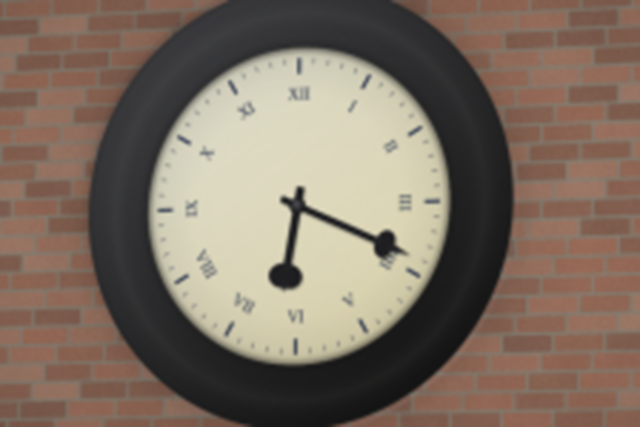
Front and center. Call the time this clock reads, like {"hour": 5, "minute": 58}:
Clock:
{"hour": 6, "minute": 19}
